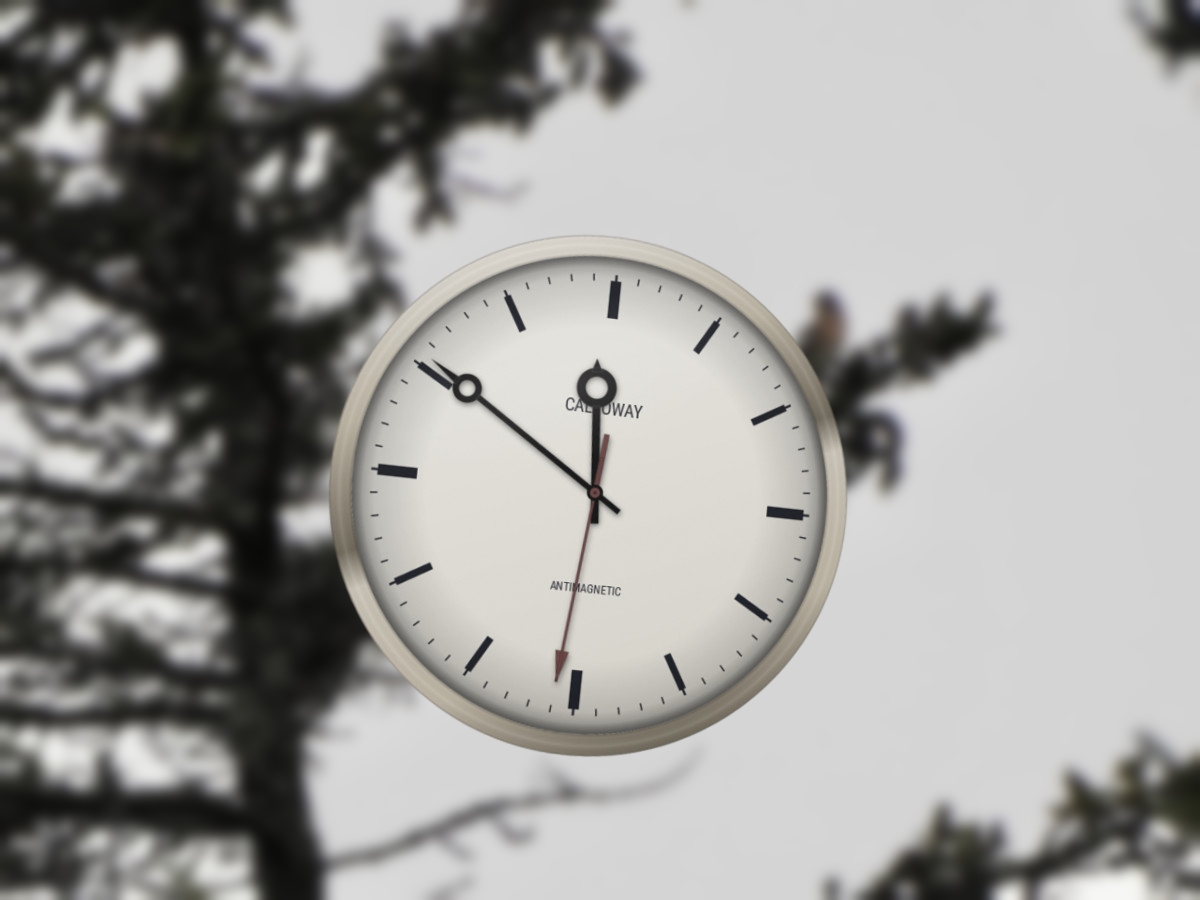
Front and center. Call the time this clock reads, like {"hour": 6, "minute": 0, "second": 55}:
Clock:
{"hour": 11, "minute": 50, "second": 31}
